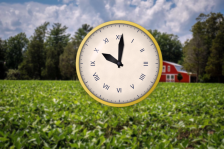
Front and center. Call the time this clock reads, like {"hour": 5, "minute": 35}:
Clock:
{"hour": 10, "minute": 1}
